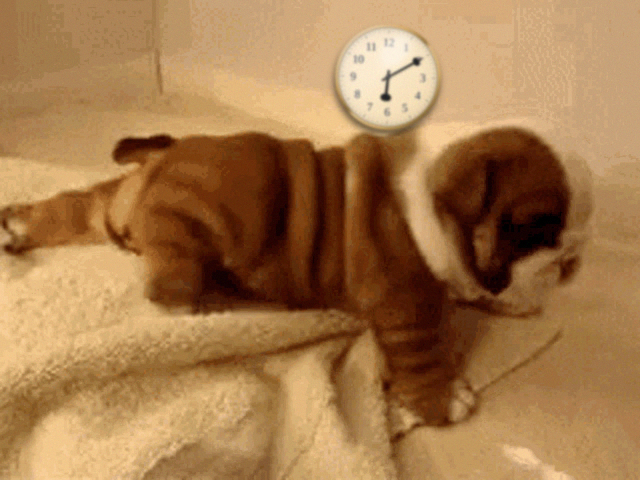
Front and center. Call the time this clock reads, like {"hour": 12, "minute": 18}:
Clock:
{"hour": 6, "minute": 10}
